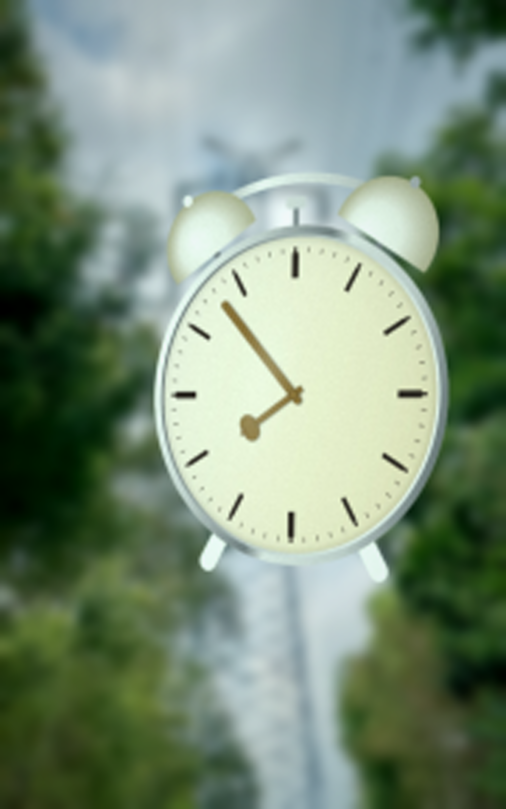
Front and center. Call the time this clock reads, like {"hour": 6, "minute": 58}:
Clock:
{"hour": 7, "minute": 53}
